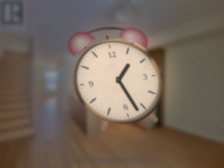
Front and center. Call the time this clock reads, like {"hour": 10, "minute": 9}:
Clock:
{"hour": 1, "minute": 27}
